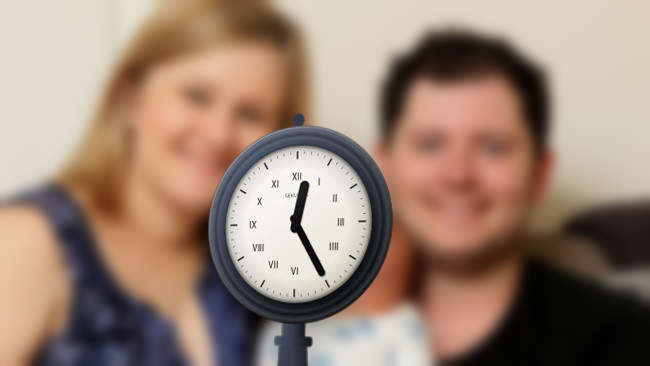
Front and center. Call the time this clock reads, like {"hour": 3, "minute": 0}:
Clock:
{"hour": 12, "minute": 25}
